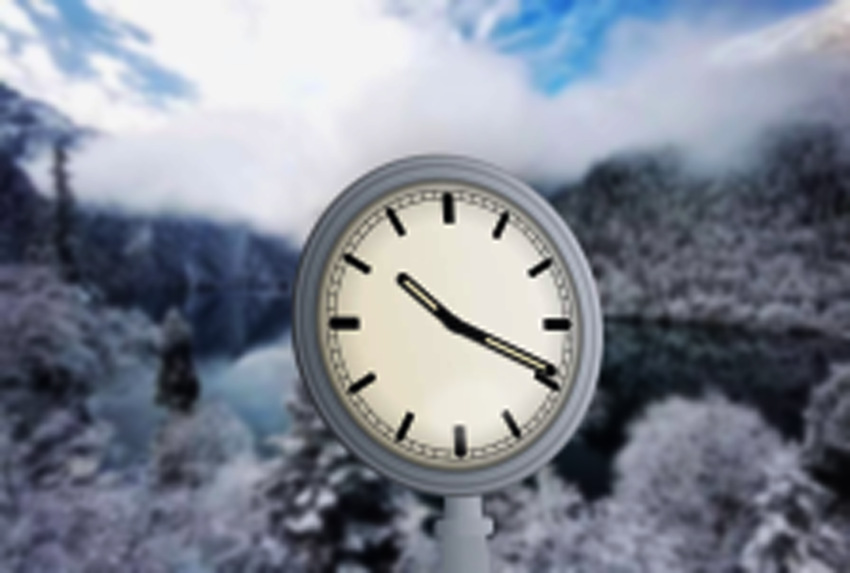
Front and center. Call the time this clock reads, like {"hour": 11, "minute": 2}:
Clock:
{"hour": 10, "minute": 19}
